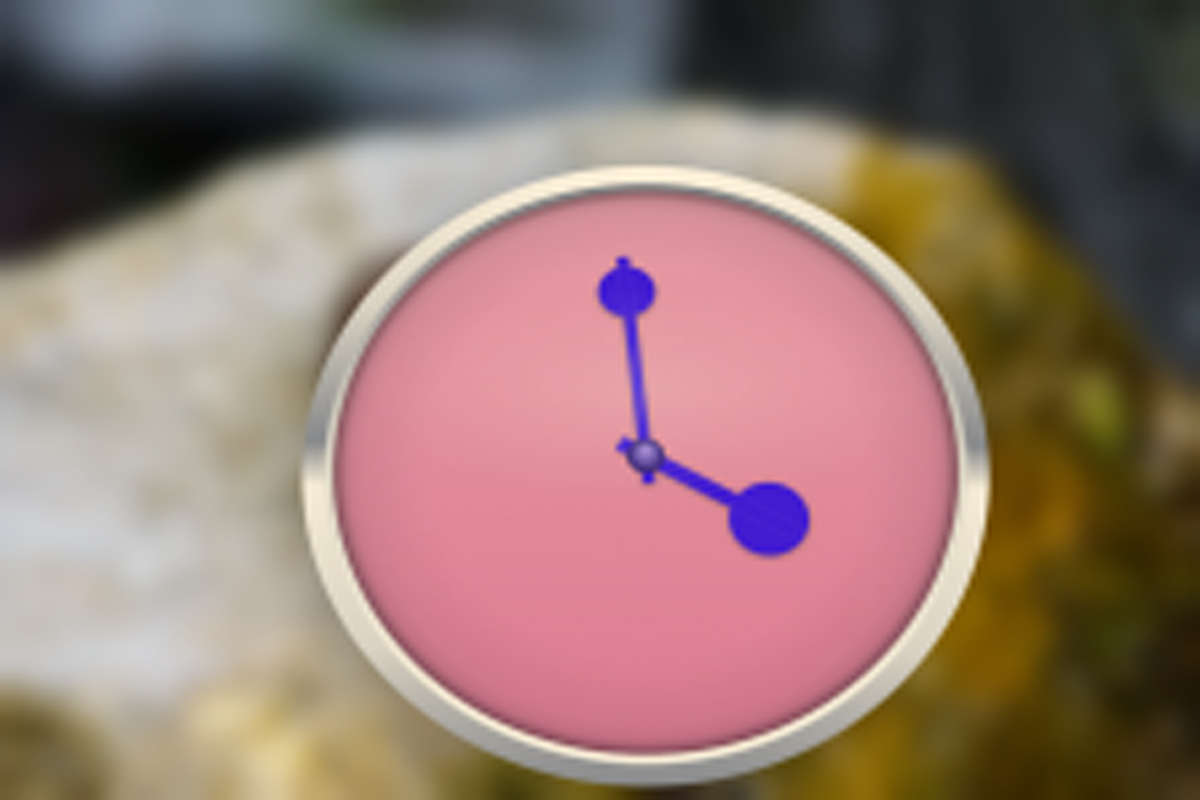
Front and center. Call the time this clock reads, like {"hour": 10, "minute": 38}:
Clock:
{"hour": 3, "minute": 59}
